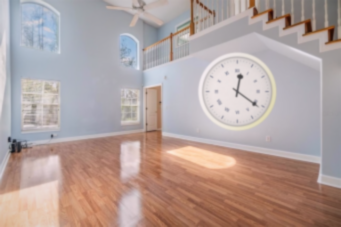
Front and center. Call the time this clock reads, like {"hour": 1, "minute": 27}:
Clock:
{"hour": 12, "minute": 21}
